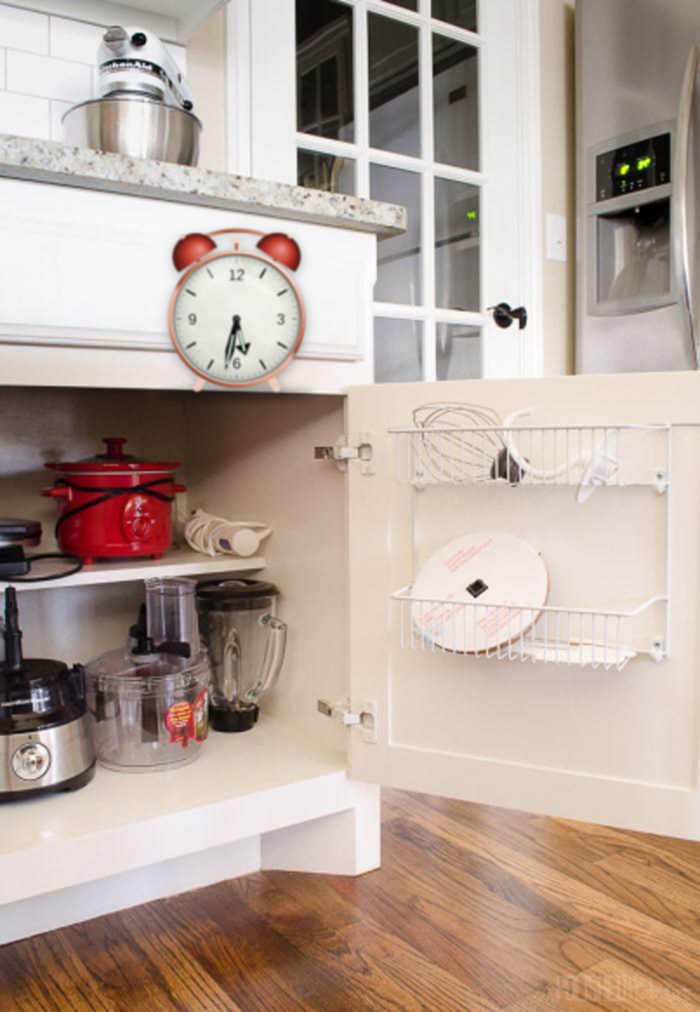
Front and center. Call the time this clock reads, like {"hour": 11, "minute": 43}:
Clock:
{"hour": 5, "minute": 32}
